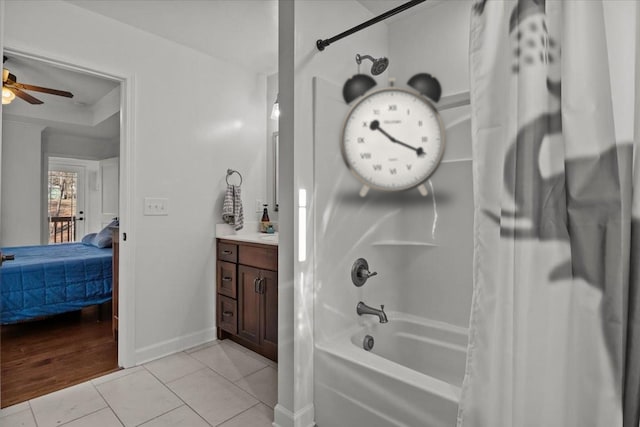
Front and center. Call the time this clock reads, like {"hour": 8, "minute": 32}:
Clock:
{"hour": 10, "minute": 19}
